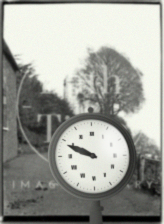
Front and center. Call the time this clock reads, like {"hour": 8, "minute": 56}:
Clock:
{"hour": 9, "minute": 49}
